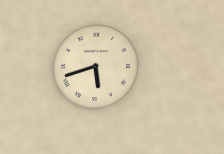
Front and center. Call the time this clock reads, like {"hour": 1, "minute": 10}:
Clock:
{"hour": 5, "minute": 42}
